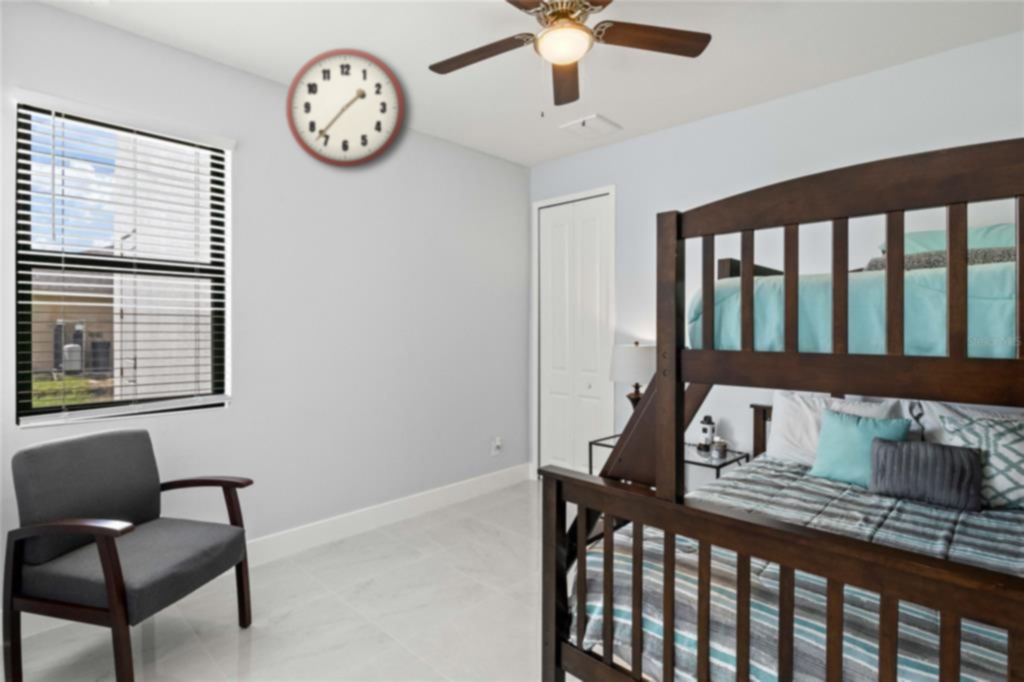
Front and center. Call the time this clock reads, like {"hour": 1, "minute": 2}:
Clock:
{"hour": 1, "minute": 37}
